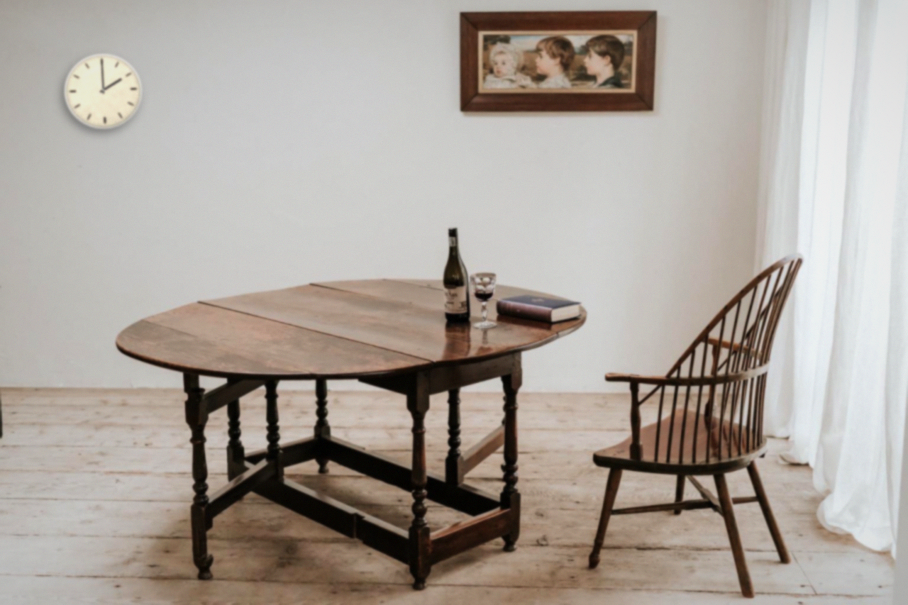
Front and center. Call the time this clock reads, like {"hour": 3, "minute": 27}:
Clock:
{"hour": 2, "minute": 0}
